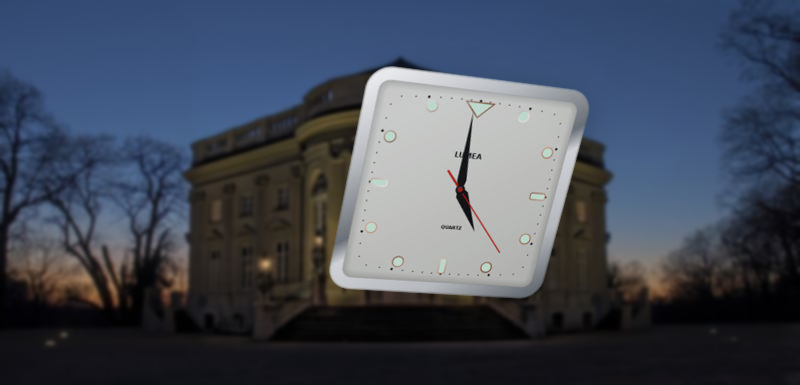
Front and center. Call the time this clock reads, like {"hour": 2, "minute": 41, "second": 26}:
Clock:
{"hour": 4, "minute": 59, "second": 23}
